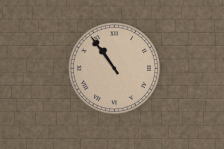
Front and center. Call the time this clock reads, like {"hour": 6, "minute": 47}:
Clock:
{"hour": 10, "minute": 54}
